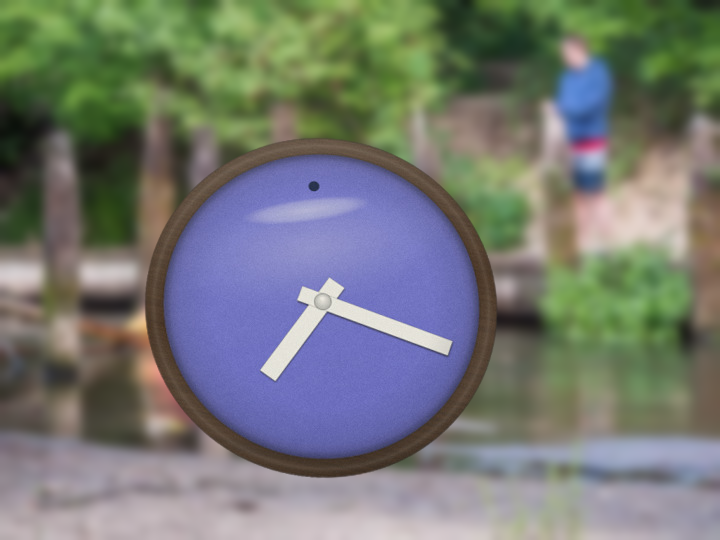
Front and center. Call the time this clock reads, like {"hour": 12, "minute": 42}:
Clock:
{"hour": 7, "minute": 19}
